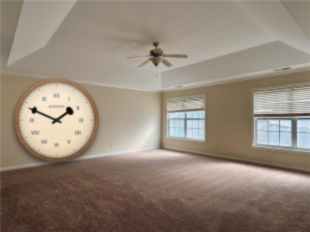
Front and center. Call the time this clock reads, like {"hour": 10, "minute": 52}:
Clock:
{"hour": 1, "minute": 49}
